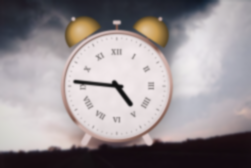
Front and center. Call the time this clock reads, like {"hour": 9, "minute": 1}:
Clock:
{"hour": 4, "minute": 46}
